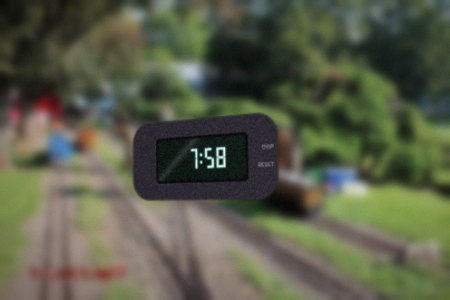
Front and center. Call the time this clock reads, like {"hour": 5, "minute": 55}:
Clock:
{"hour": 7, "minute": 58}
